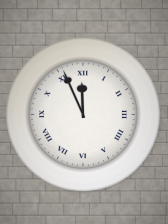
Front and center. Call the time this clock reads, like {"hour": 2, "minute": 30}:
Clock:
{"hour": 11, "minute": 56}
